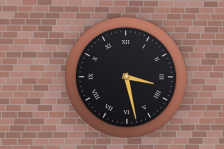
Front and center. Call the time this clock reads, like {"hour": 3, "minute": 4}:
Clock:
{"hour": 3, "minute": 28}
